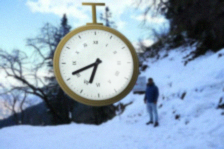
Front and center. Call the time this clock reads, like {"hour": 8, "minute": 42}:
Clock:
{"hour": 6, "minute": 41}
